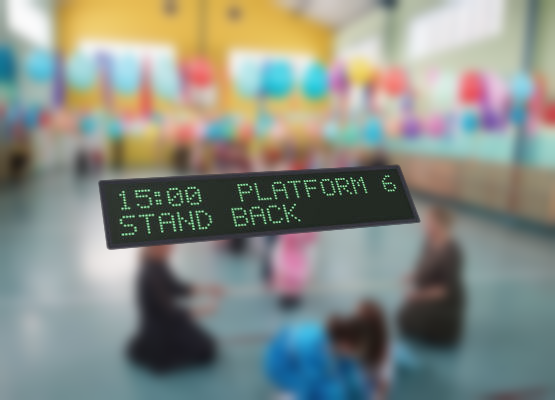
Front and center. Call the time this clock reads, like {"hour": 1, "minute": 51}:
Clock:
{"hour": 15, "minute": 0}
